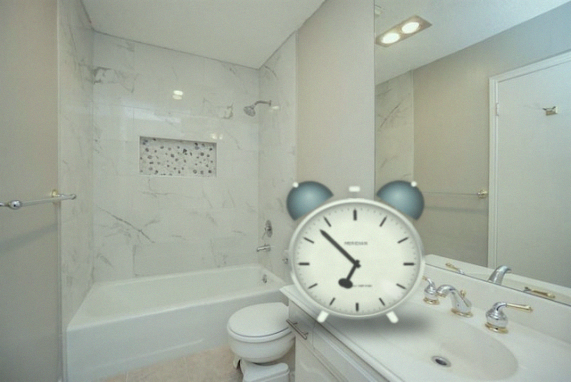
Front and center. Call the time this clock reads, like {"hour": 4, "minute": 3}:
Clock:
{"hour": 6, "minute": 53}
